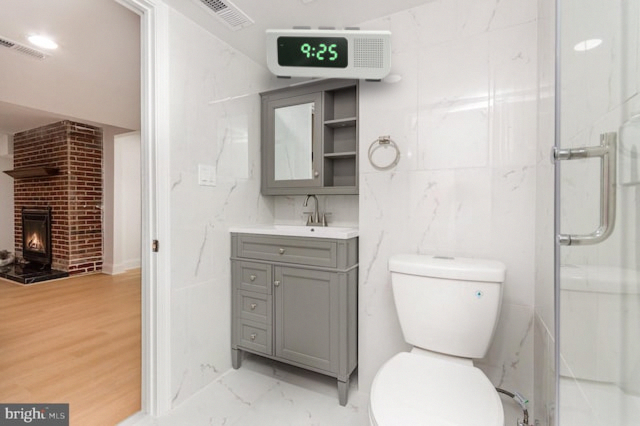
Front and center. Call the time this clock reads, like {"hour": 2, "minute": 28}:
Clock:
{"hour": 9, "minute": 25}
